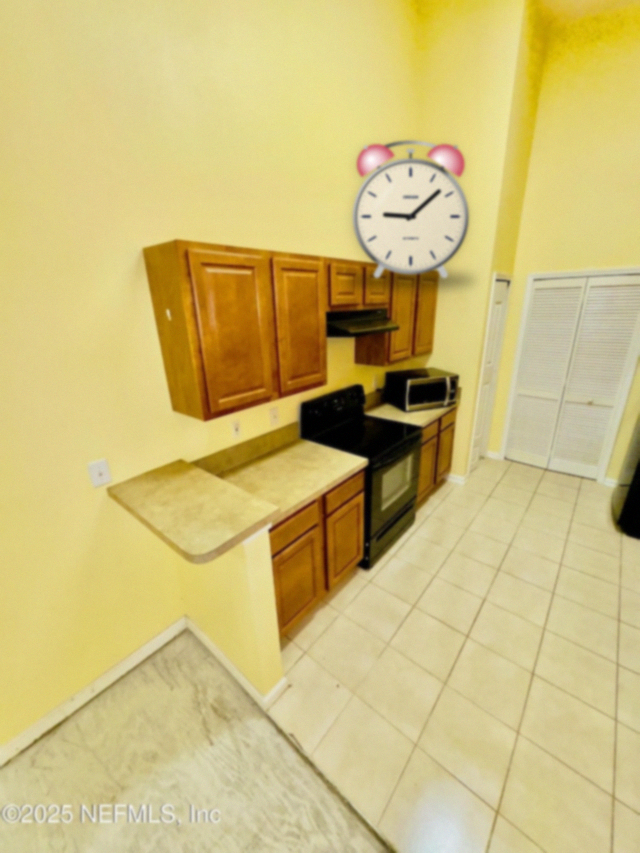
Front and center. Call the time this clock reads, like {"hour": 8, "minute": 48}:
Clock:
{"hour": 9, "minute": 8}
